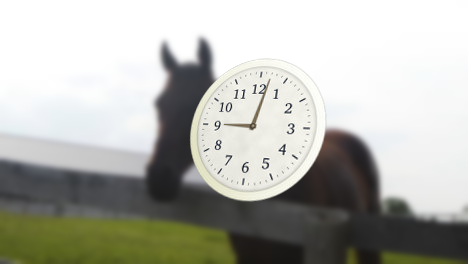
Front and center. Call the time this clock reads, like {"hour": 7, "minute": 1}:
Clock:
{"hour": 9, "minute": 2}
